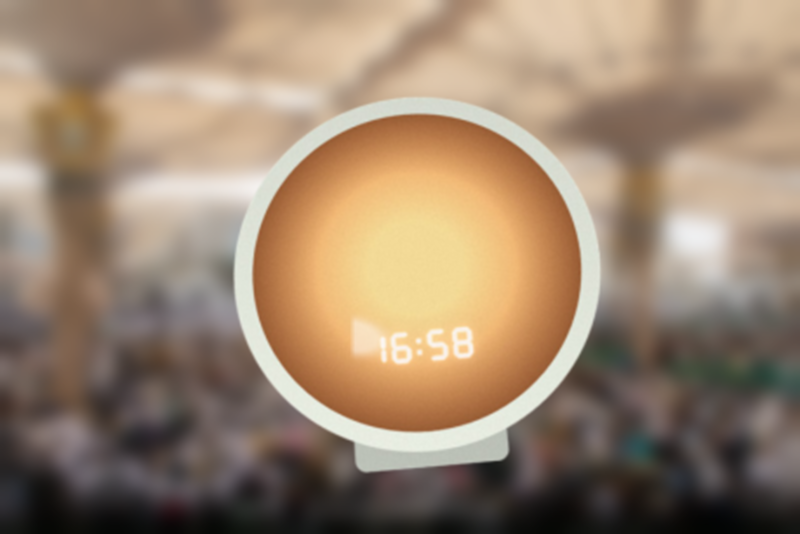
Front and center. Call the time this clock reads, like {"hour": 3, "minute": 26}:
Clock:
{"hour": 16, "minute": 58}
